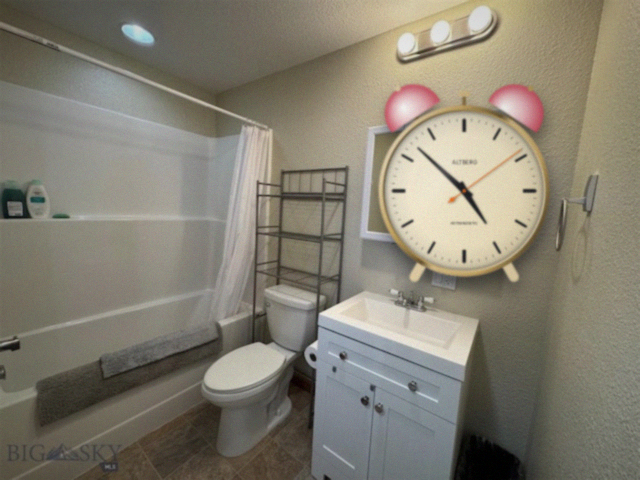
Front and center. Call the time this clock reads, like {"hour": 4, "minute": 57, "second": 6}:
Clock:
{"hour": 4, "minute": 52, "second": 9}
